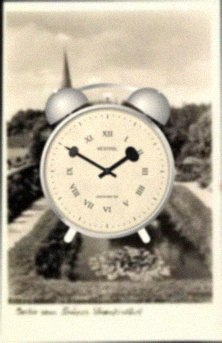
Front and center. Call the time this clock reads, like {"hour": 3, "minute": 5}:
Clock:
{"hour": 1, "minute": 50}
